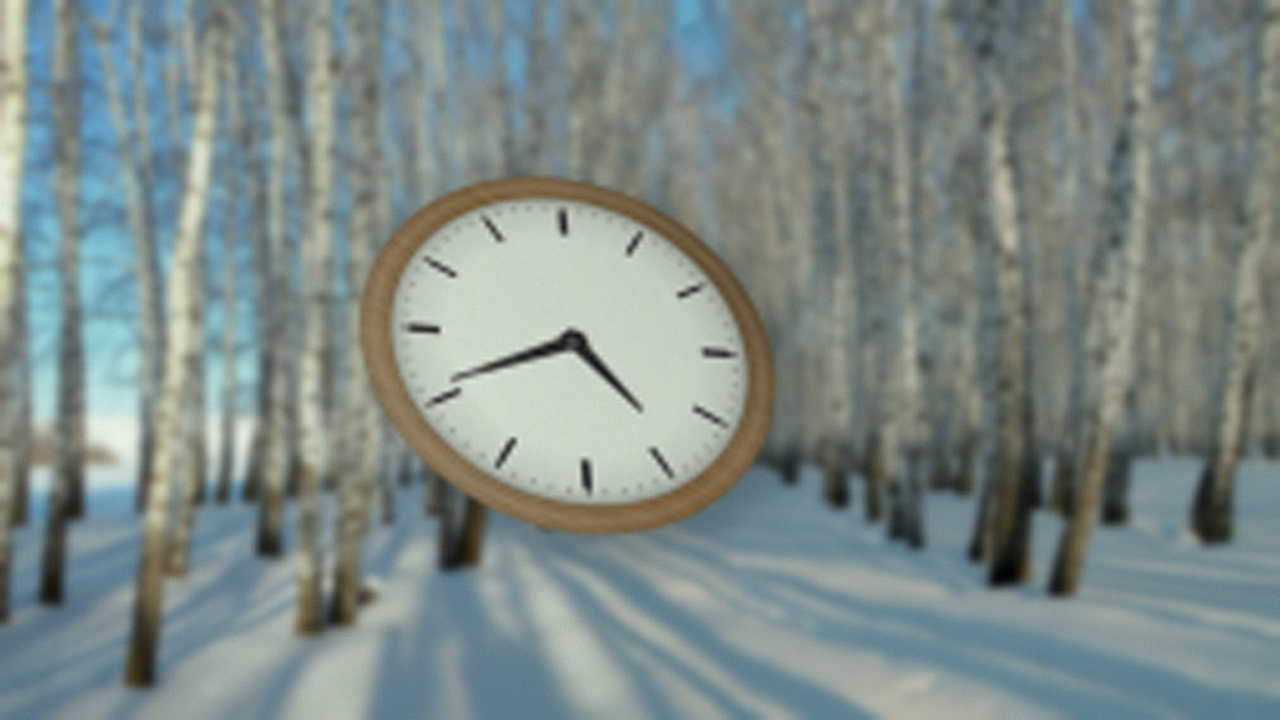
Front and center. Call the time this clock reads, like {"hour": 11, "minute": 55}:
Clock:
{"hour": 4, "minute": 41}
